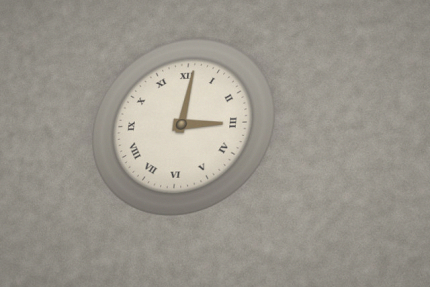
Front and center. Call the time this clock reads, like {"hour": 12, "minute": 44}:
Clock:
{"hour": 3, "minute": 1}
